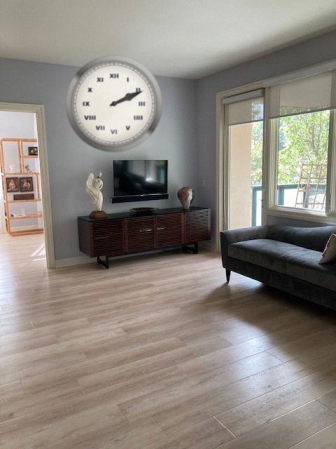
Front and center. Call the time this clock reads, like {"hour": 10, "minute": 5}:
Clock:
{"hour": 2, "minute": 11}
